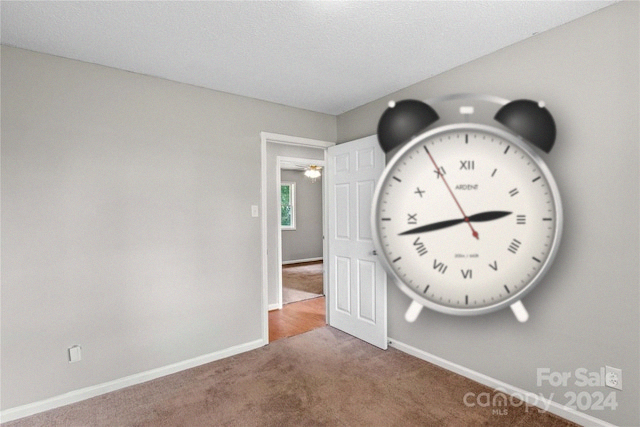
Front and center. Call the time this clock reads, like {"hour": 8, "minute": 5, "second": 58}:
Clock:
{"hour": 2, "minute": 42, "second": 55}
